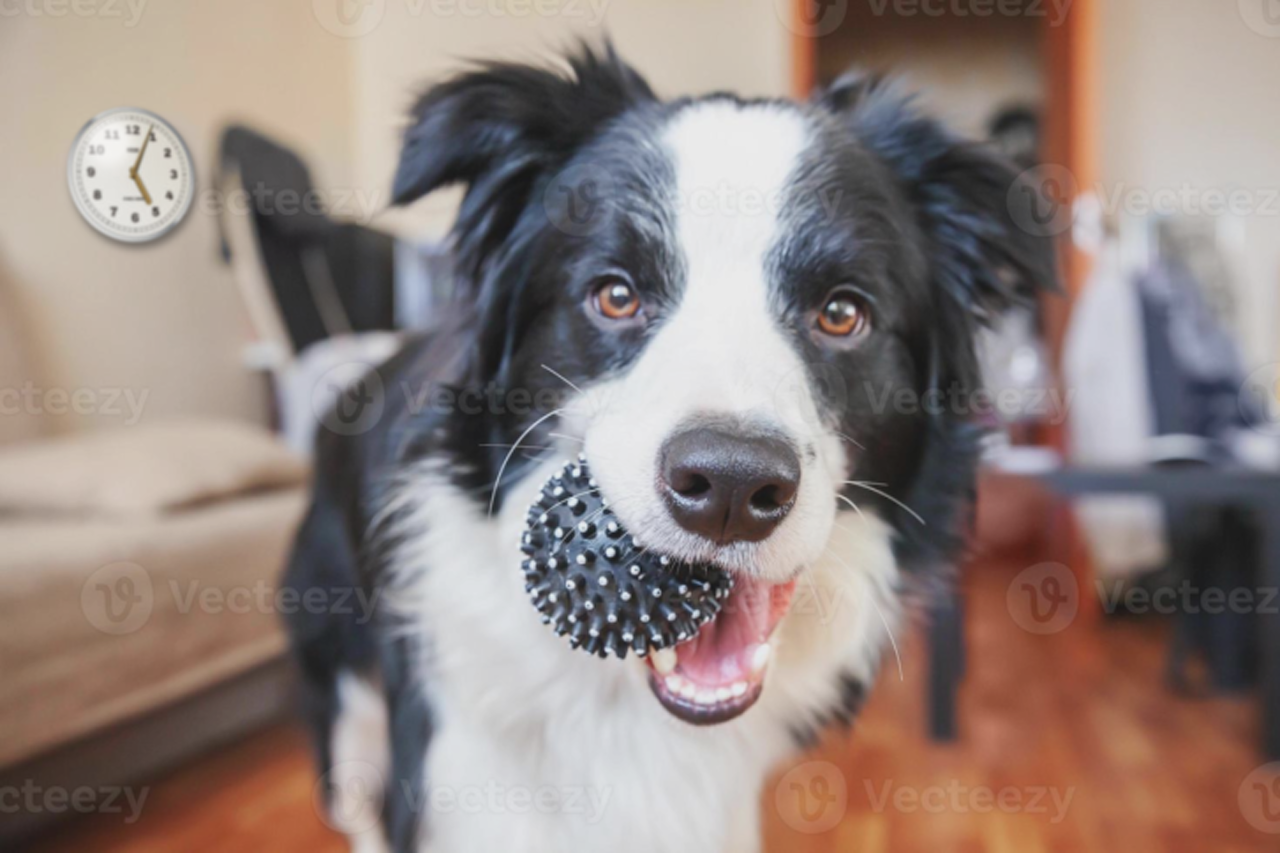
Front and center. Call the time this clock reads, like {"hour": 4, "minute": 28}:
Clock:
{"hour": 5, "minute": 4}
